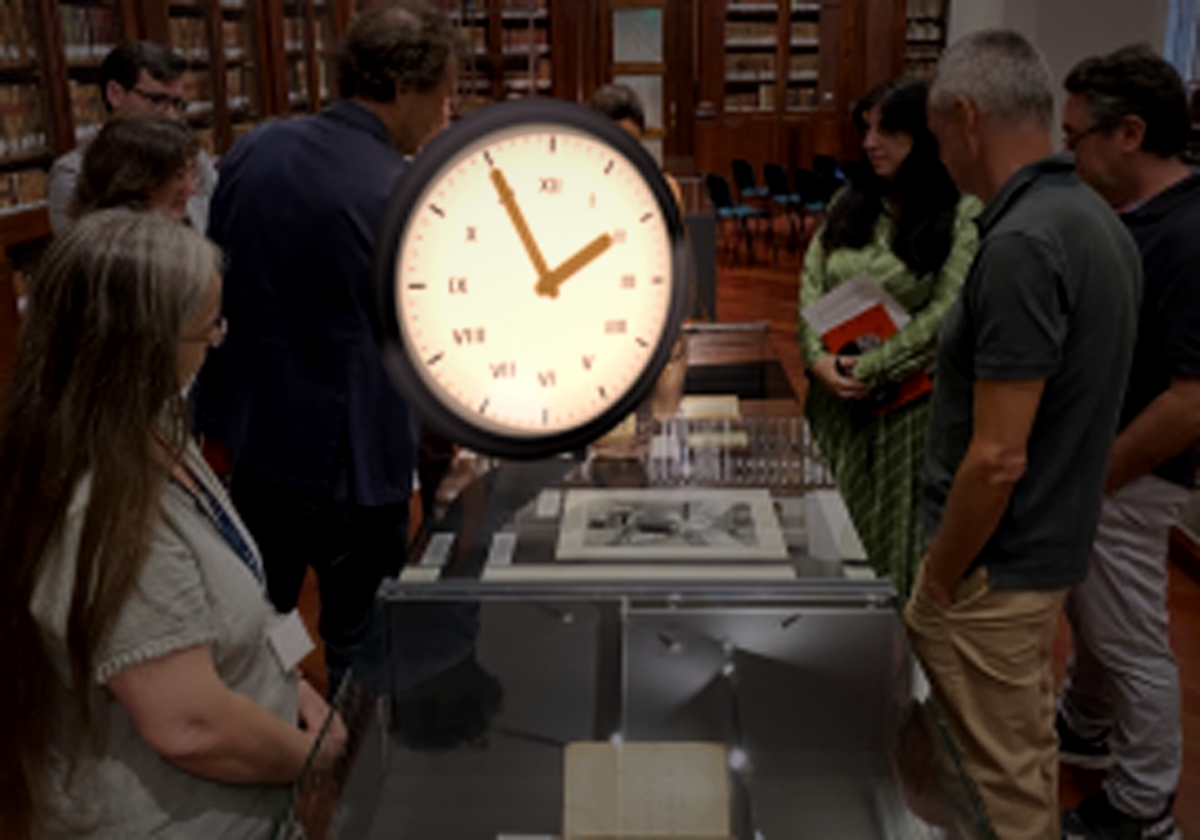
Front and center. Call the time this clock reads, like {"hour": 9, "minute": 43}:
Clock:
{"hour": 1, "minute": 55}
